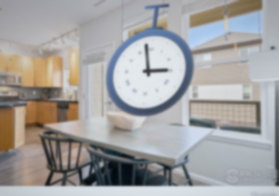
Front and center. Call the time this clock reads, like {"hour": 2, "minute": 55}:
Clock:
{"hour": 2, "minute": 58}
